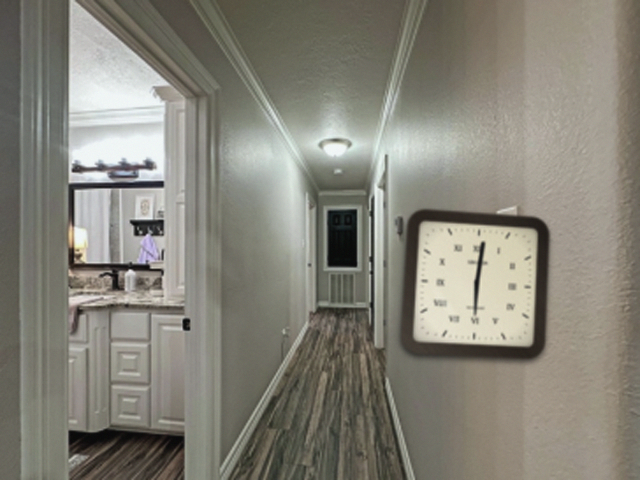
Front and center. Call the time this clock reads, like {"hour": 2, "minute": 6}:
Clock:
{"hour": 6, "minute": 1}
